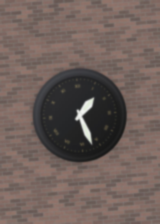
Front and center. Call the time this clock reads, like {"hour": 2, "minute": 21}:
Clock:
{"hour": 1, "minute": 27}
